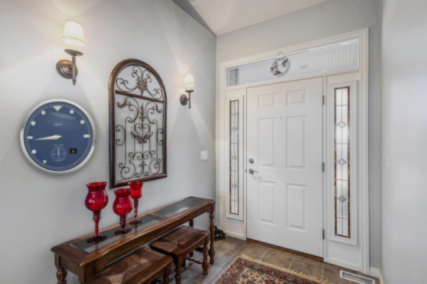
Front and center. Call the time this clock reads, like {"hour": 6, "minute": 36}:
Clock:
{"hour": 8, "minute": 44}
